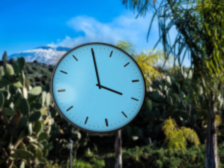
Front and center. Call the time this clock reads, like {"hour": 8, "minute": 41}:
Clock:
{"hour": 4, "minute": 0}
